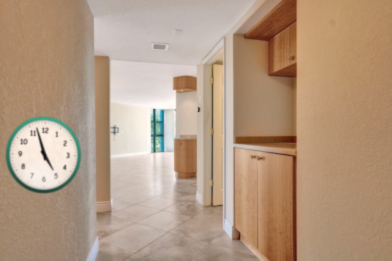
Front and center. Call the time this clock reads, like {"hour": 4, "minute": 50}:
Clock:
{"hour": 4, "minute": 57}
